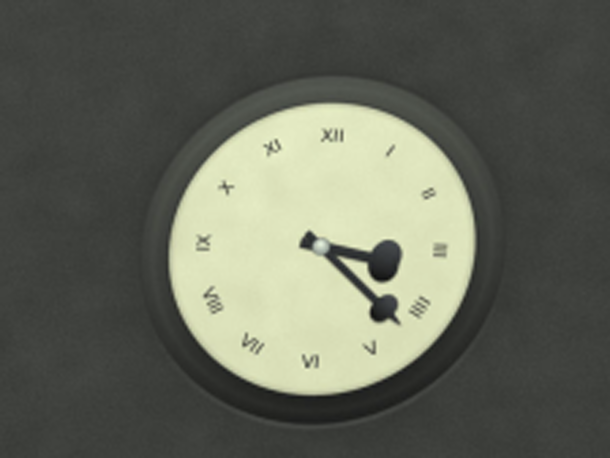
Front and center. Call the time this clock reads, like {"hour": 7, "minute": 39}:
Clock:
{"hour": 3, "minute": 22}
